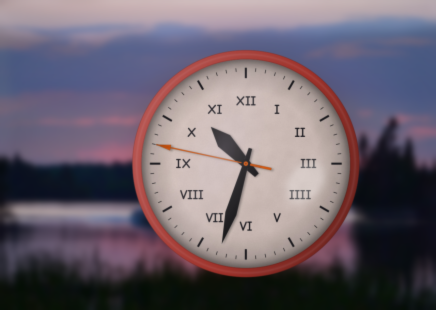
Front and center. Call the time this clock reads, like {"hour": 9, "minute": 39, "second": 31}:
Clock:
{"hour": 10, "minute": 32, "second": 47}
